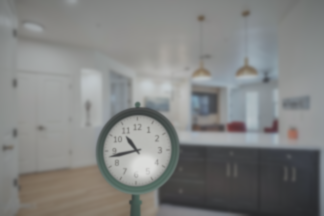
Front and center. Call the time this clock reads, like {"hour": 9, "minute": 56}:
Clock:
{"hour": 10, "minute": 43}
